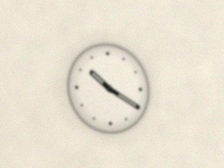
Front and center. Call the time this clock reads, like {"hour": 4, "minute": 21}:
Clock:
{"hour": 10, "minute": 20}
